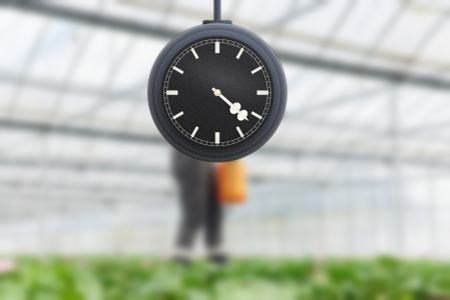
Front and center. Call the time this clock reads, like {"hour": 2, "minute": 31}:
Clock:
{"hour": 4, "minute": 22}
